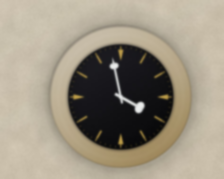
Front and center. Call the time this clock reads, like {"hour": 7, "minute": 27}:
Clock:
{"hour": 3, "minute": 58}
